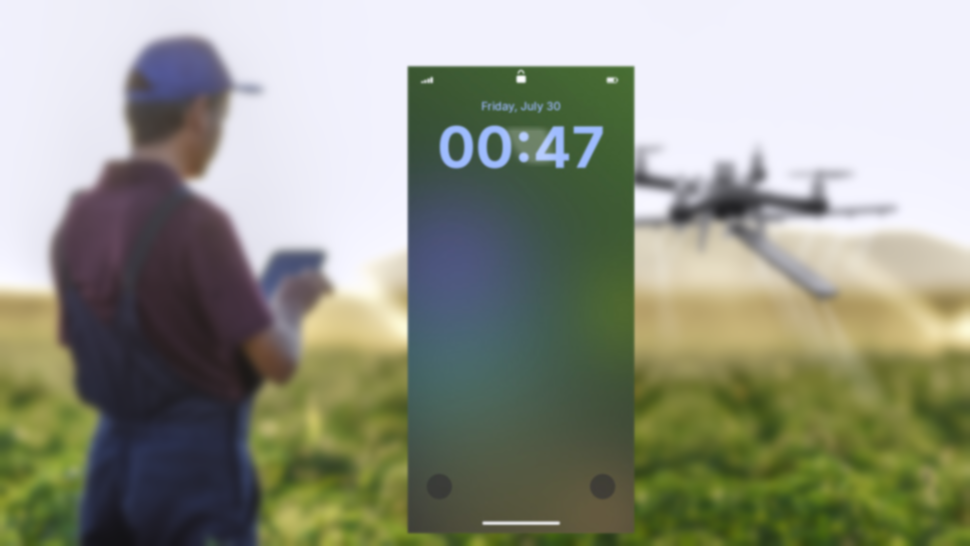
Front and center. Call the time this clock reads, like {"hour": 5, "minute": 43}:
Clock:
{"hour": 0, "minute": 47}
